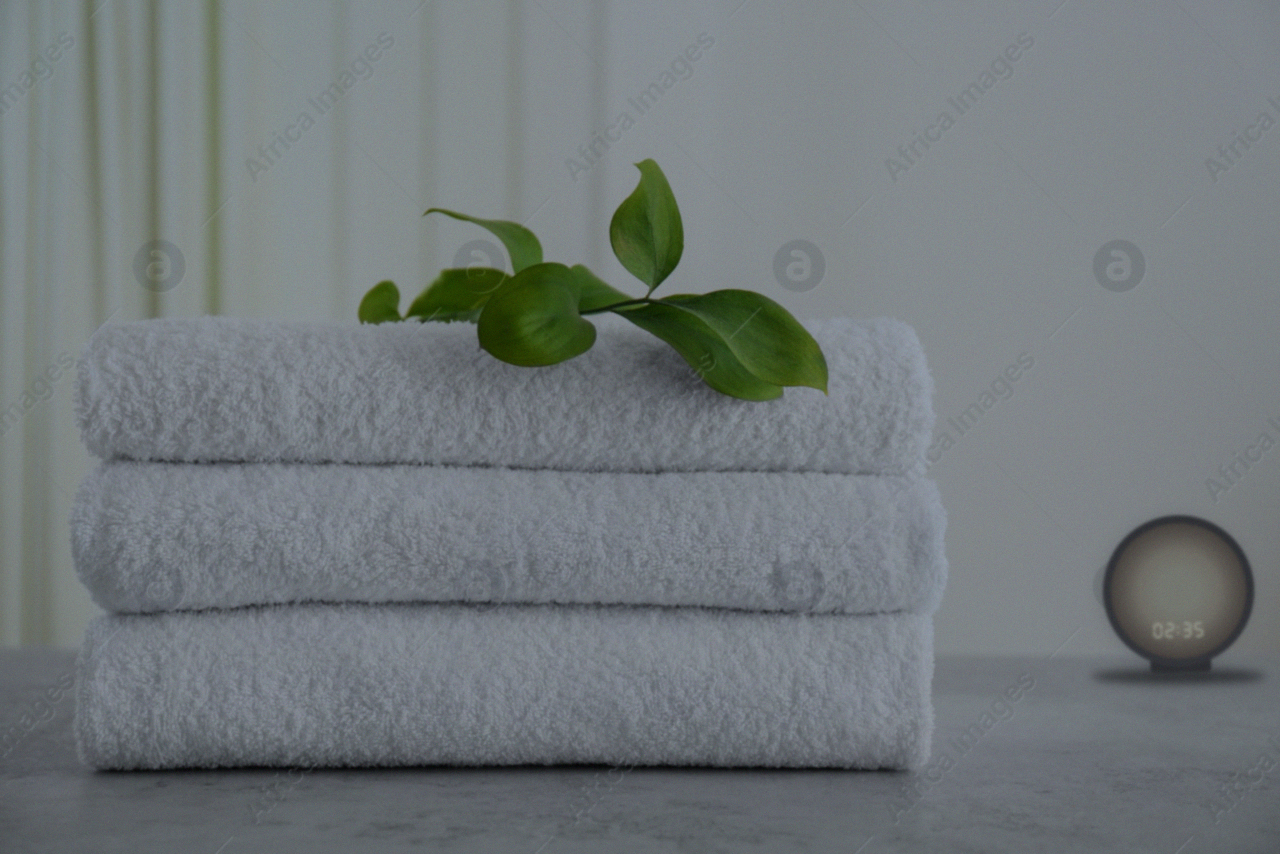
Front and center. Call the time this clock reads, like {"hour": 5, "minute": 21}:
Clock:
{"hour": 2, "minute": 35}
